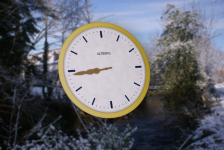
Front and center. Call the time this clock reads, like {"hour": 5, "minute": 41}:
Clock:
{"hour": 8, "minute": 44}
